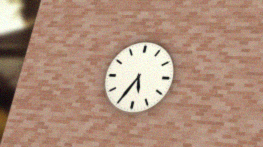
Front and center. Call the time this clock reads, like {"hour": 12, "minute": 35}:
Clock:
{"hour": 5, "minute": 35}
